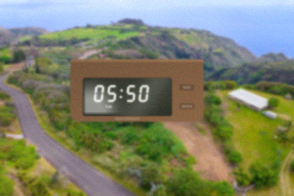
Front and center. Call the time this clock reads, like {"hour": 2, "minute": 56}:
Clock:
{"hour": 5, "minute": 50}
